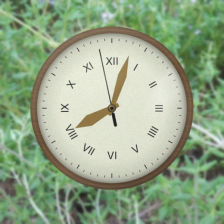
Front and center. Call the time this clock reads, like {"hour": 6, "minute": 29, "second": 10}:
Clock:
{"hour": 8, "minute": 2, "second": 58}
